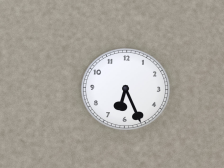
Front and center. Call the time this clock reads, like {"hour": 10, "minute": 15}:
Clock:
{"hour": 6, "minute": 26}
